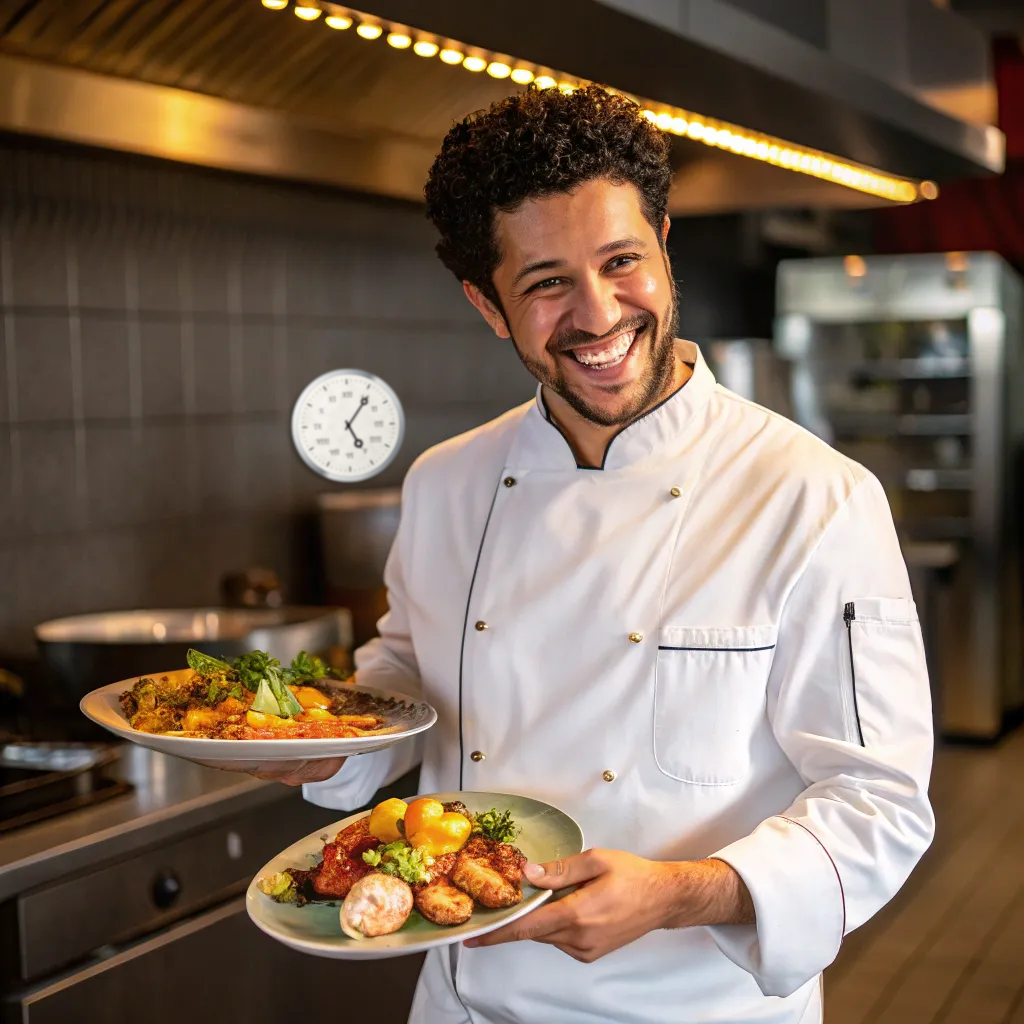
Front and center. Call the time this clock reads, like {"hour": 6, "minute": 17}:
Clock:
{"hour": 5, "minute": 6}
